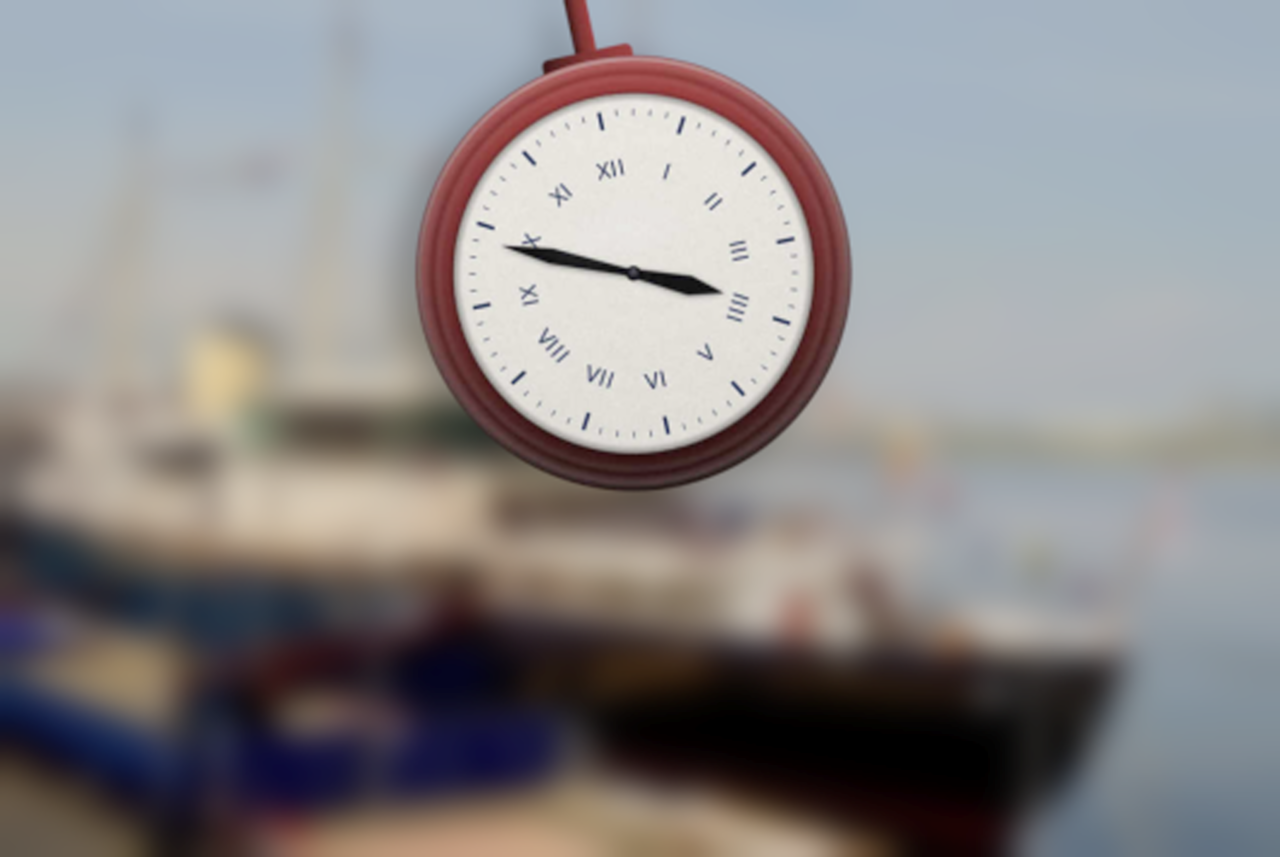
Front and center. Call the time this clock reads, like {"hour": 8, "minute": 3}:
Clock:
{"hour": 3, "minute": 49}
